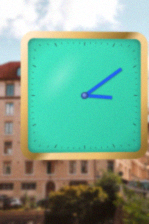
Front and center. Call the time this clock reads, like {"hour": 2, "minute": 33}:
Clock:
{"hour": 3, "minute": 9}
